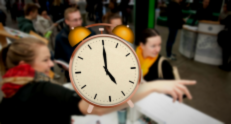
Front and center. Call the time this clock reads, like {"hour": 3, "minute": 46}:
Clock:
{"hour": 5, "minute": 0}
